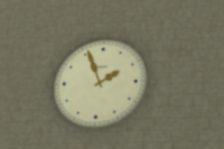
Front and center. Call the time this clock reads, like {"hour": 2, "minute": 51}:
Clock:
{"hour": 1, "minute": 56}
